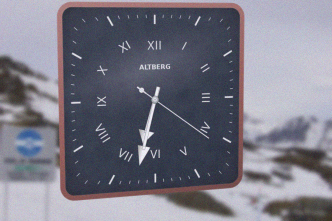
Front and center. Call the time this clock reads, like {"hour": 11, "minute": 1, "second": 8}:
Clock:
{"hour": 6, "minute": 32, "second": 21}
